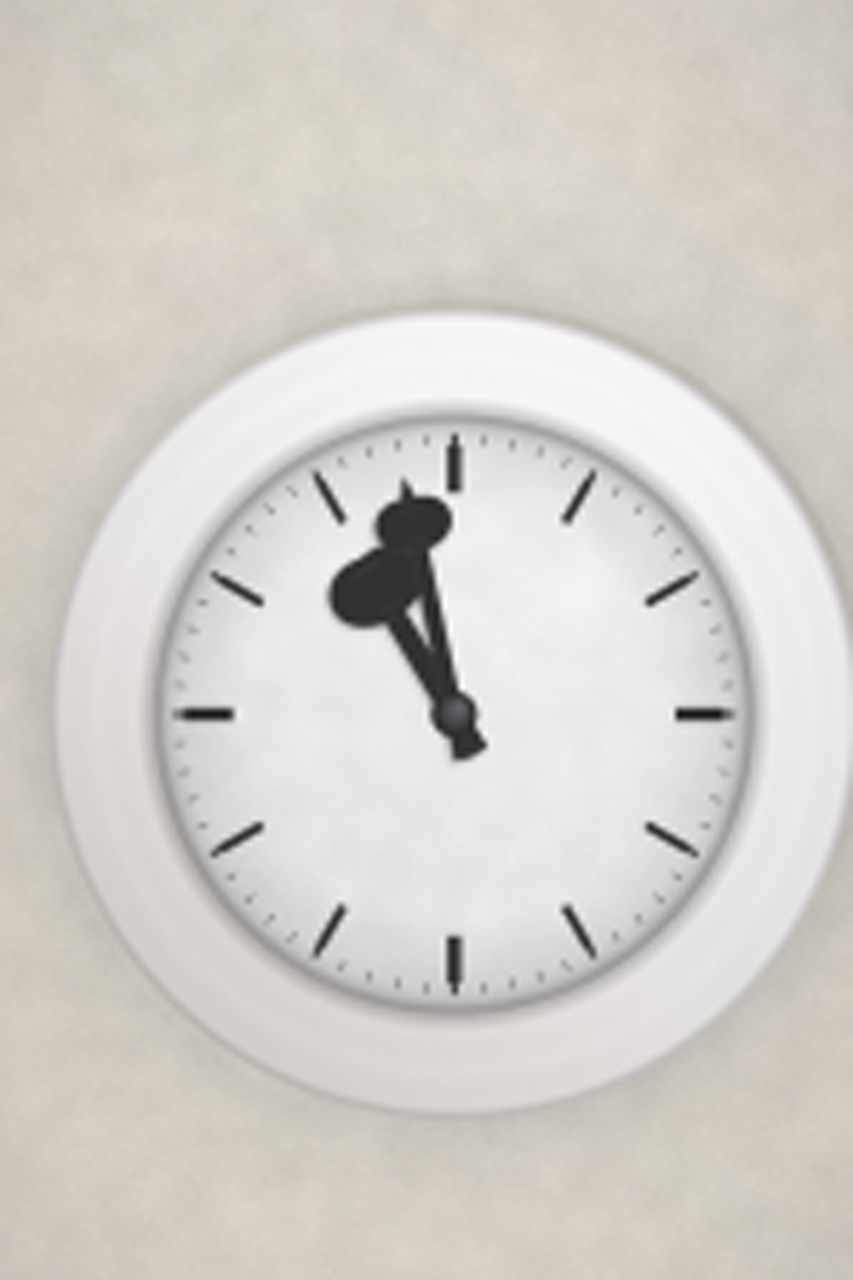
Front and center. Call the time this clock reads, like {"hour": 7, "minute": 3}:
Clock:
{"hour": 10, "minute": 58}
